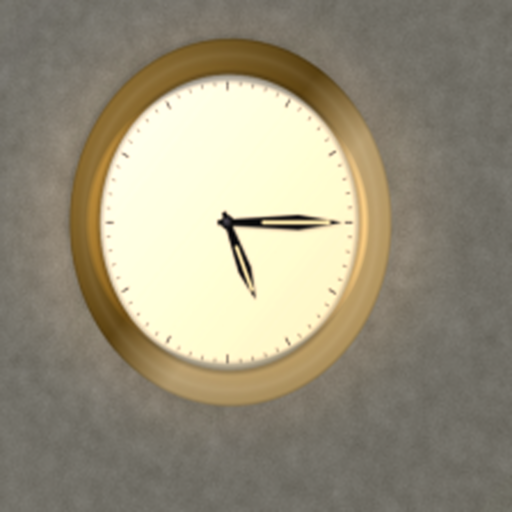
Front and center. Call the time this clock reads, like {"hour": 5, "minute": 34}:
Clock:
{"hour": 5, "minute": 15}
